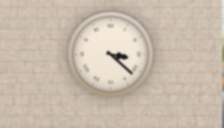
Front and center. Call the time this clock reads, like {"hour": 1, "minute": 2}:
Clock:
{"hour": 3, "minute": 22}
